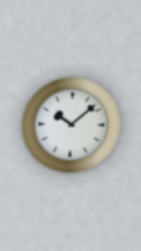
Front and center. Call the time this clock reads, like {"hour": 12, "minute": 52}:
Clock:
{"hour": 10, "minute": 8}
